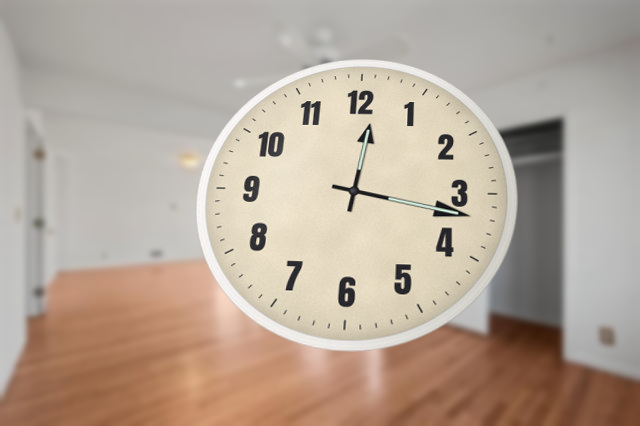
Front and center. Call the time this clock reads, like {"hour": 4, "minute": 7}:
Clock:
{"hour": 12, "minute": 17}
